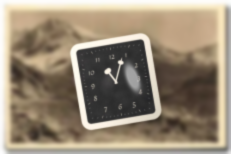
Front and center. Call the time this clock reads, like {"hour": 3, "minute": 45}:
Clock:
{"hour": 11, "minute": 4}
